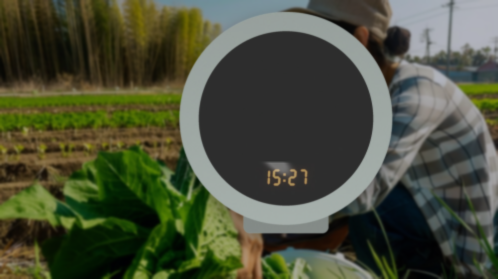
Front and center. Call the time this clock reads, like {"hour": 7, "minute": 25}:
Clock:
{"hour": 15, "minute": 27}
